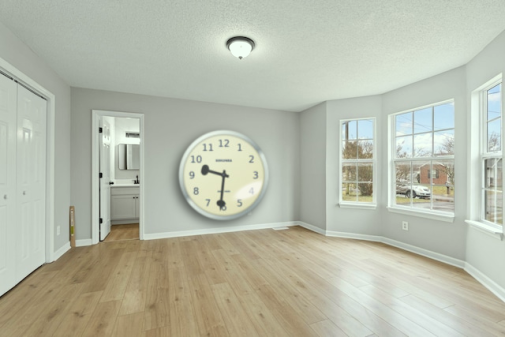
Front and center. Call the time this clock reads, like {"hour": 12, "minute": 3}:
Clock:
{"hour": 9, "minute": 31}
